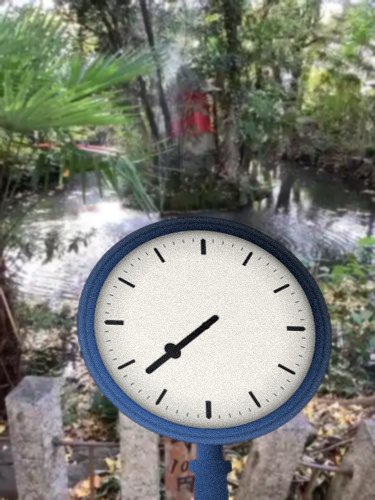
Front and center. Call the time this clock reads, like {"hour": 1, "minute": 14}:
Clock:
{"hour": 7, "minute": 38}
